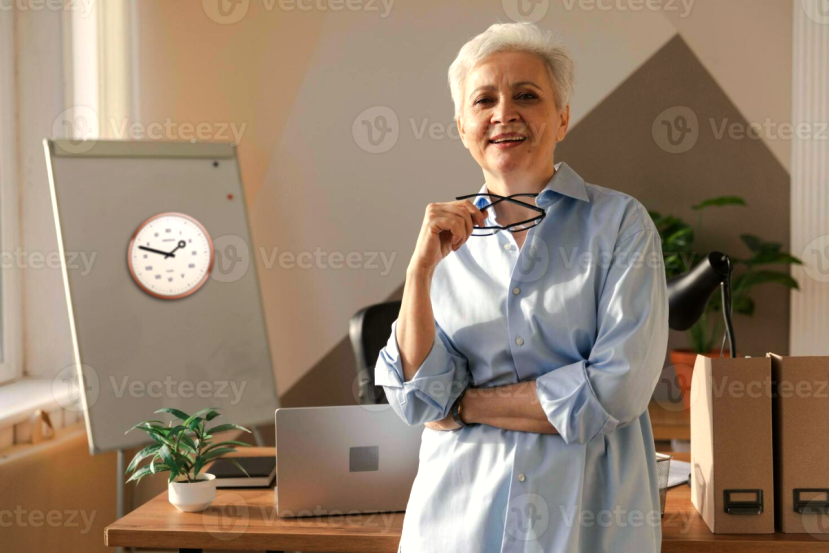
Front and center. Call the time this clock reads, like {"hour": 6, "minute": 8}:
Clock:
{"hour": 1, "minute": 48}
